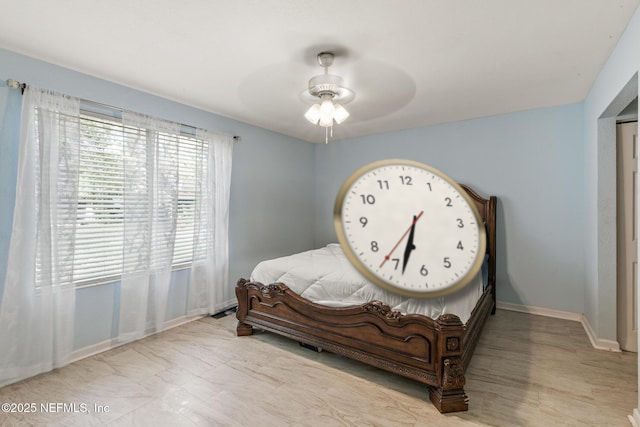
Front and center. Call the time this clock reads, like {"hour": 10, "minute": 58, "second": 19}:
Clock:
{"hour": 6, "minute": 33, "second": 37}
